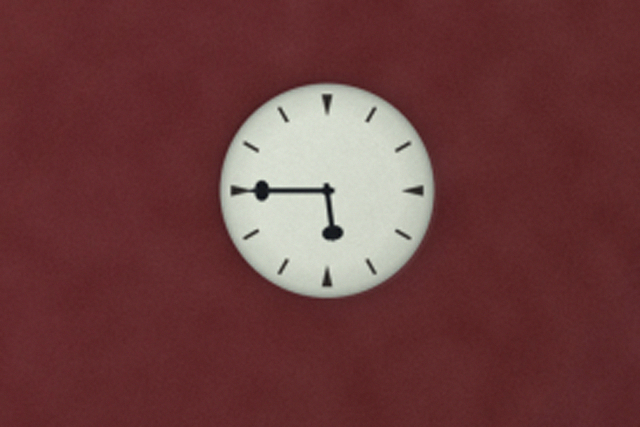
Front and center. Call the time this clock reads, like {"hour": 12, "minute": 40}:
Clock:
{"hour": 5, "minute": 45}
